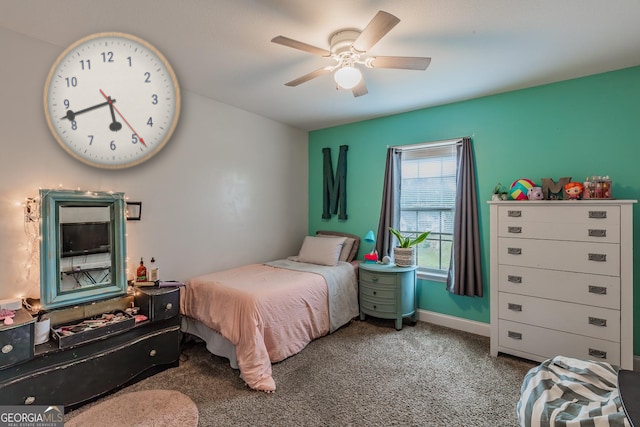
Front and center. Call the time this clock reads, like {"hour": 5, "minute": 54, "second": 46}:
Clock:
{"hour": 5, "minute": 42, "second": 24}
